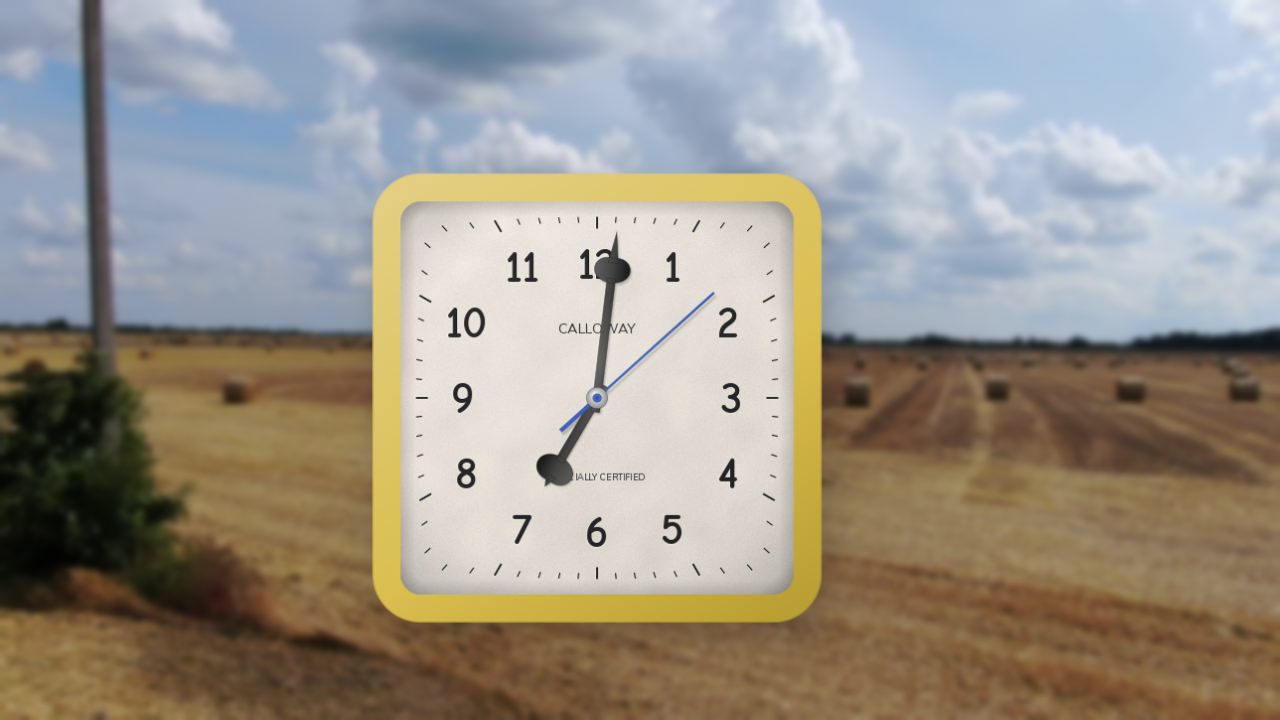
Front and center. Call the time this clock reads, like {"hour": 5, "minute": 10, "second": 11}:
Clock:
{"hour": 7, "minute": 1, "second": 8}
